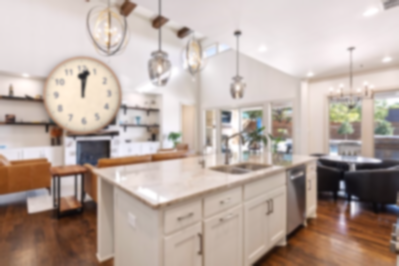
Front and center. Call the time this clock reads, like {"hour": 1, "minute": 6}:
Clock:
{"hour": 12, "minute": 2}
